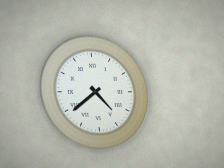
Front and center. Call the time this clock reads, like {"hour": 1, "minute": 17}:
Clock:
{"hour": 4, "minute": 39}
